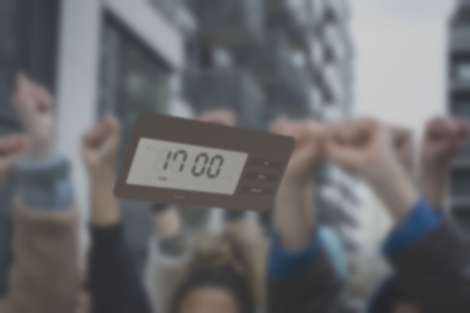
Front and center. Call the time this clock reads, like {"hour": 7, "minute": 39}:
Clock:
{"hour": 17, "minute": 0}
